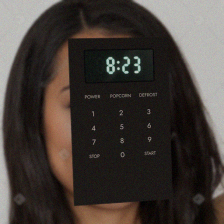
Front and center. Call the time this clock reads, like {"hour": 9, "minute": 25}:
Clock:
{"hour": 8, "minute": 23}
